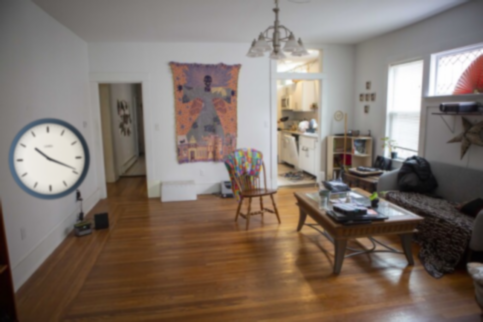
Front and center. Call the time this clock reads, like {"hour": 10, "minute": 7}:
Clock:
{"hour": 10, "minute": 19}
